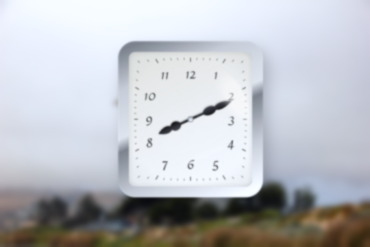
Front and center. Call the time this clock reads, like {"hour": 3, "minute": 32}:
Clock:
{"hour": 8, "minute": 11}
